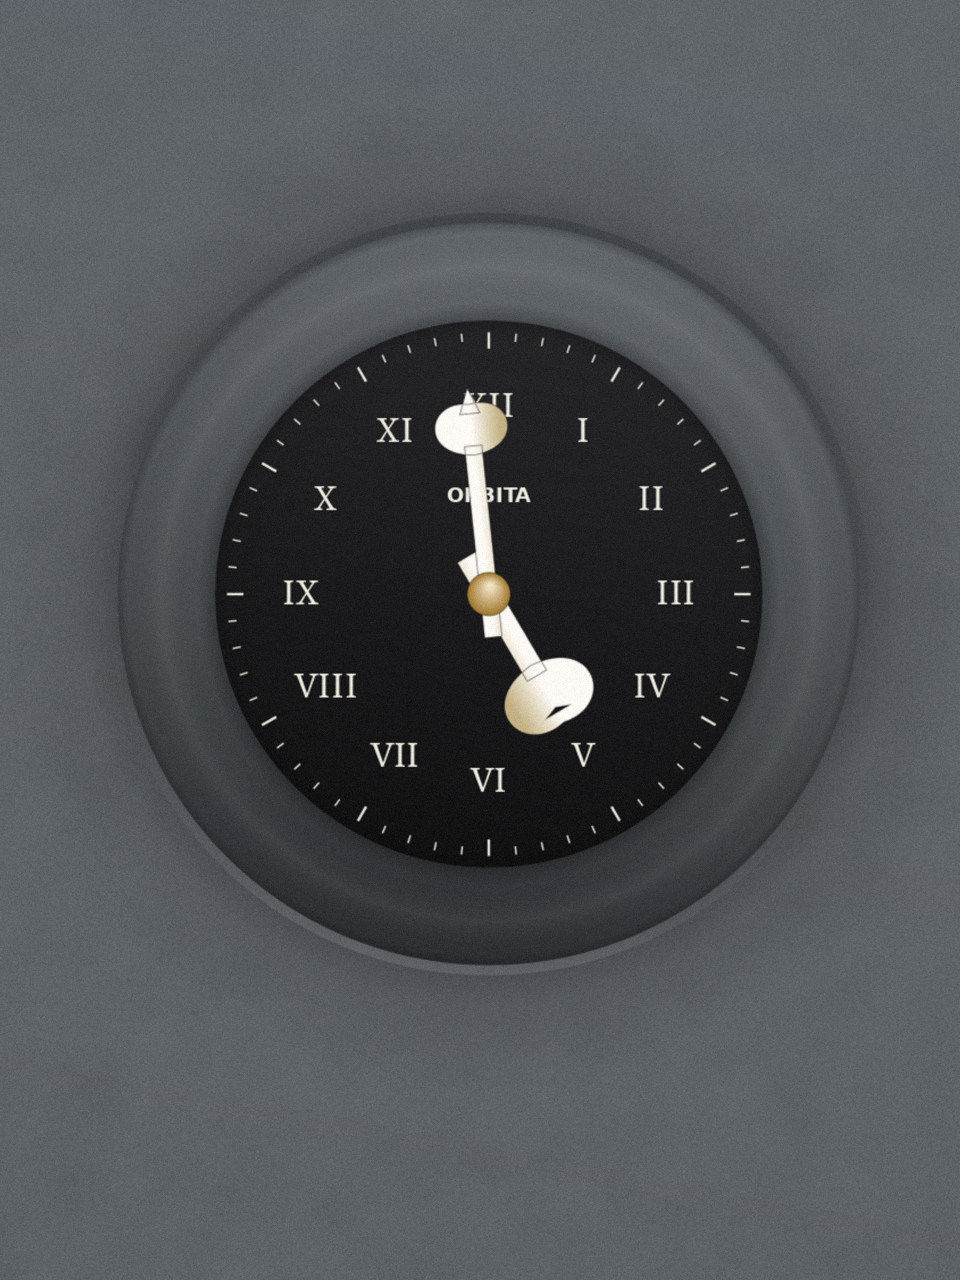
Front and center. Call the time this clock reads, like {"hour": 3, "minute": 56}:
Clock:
{"hour": 4, "minute": 59}
